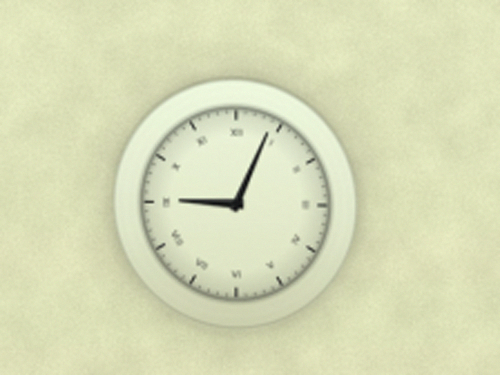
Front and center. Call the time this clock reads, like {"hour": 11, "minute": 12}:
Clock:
{"hour": 9, "minute": 4}
